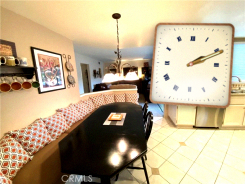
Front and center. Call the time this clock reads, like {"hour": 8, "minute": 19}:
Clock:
{"hour": 2, "minute": 11}
